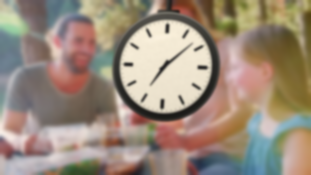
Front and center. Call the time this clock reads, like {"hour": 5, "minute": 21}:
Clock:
{"hour": 7, "minute": 8}
